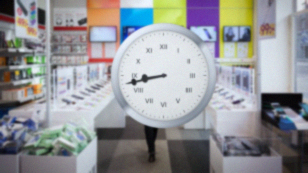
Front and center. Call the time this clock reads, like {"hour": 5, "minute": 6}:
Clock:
{"hour": 8, "minute": 43}
